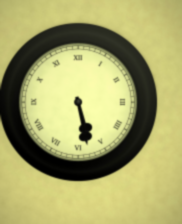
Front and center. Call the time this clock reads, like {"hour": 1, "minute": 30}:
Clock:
{"hour": 5, "minute": 28}
